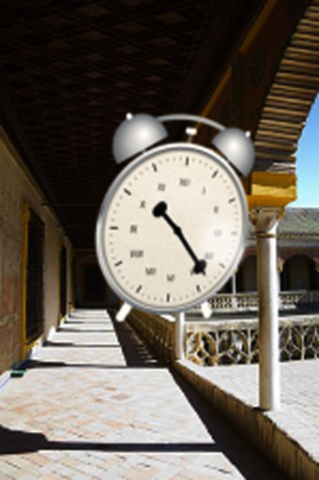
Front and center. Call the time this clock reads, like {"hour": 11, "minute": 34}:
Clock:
{"hour": 10, "minute": 23}
